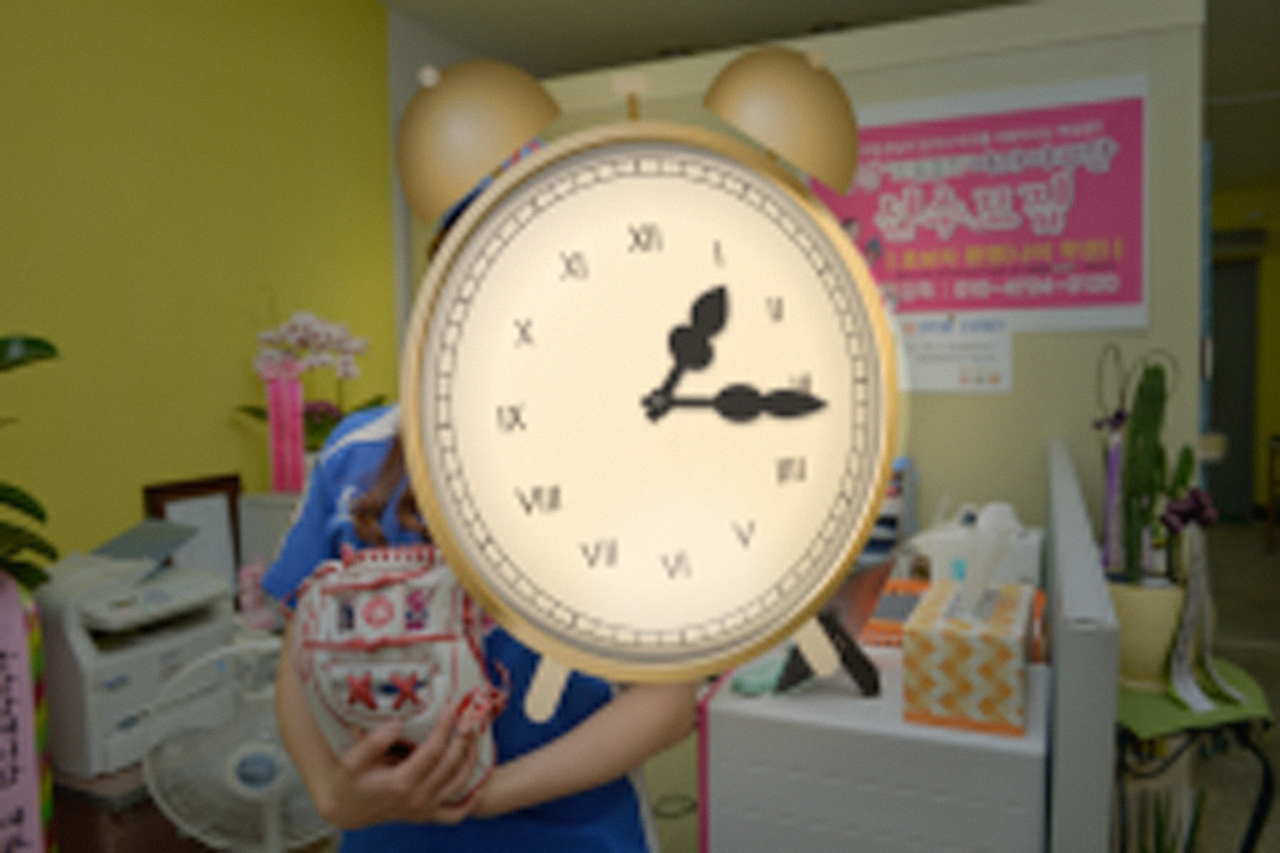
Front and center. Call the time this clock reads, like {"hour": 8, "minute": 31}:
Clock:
{"hour": 1, "minute": 16}
